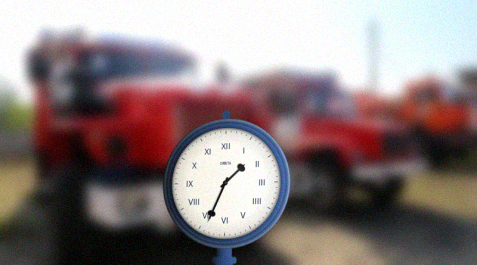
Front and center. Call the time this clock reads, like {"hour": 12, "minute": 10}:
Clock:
{"hour": 1, "minute": 34}
